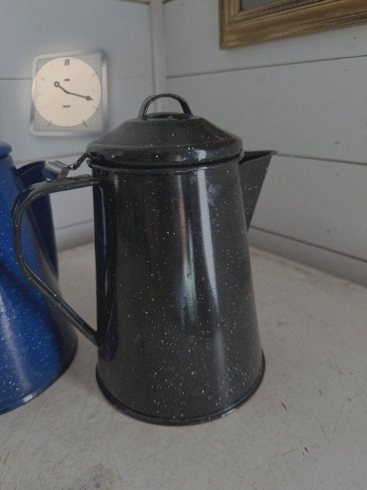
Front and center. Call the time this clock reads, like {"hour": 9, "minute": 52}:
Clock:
{"hour": 10, "minute": 18}
